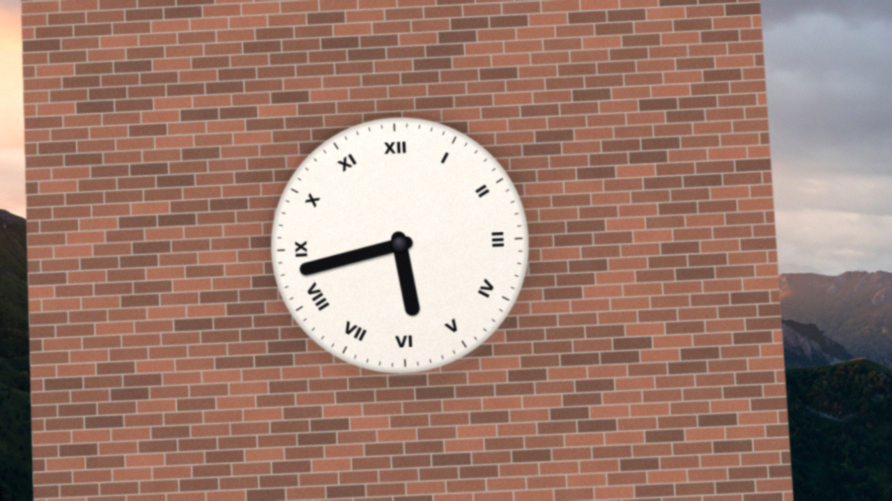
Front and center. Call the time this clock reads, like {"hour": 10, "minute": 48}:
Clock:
{"hour": 5, "minute": 43}
